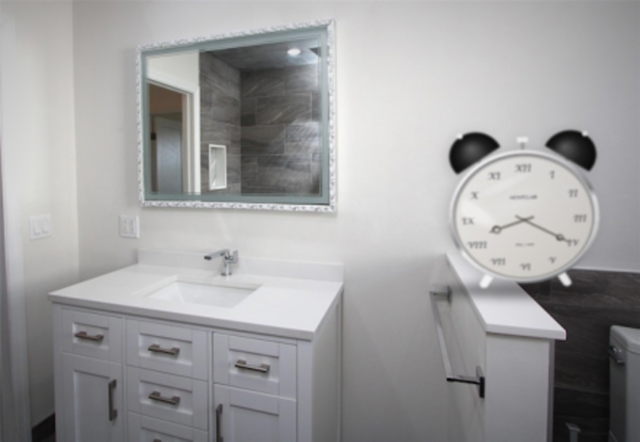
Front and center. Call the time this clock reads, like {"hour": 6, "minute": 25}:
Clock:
{"hour": 8, "minute": 20}
